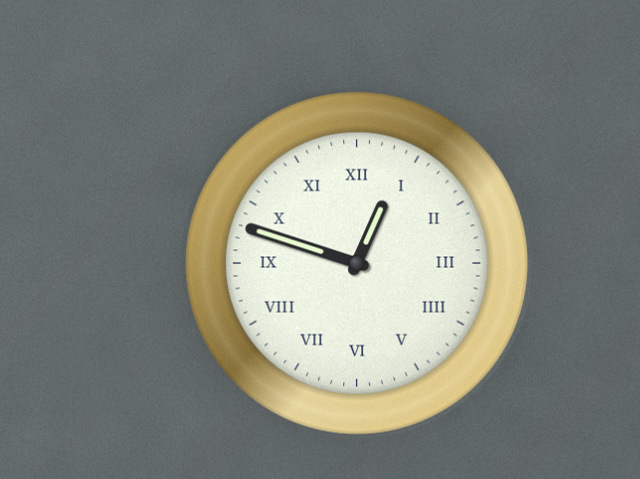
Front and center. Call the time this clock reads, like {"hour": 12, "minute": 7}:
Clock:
{"hour": 12, "minute": 48}
